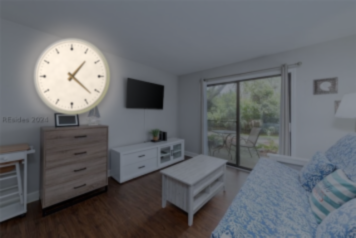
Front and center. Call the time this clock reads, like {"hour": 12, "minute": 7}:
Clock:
{"hour": 1, "minute": 22}
